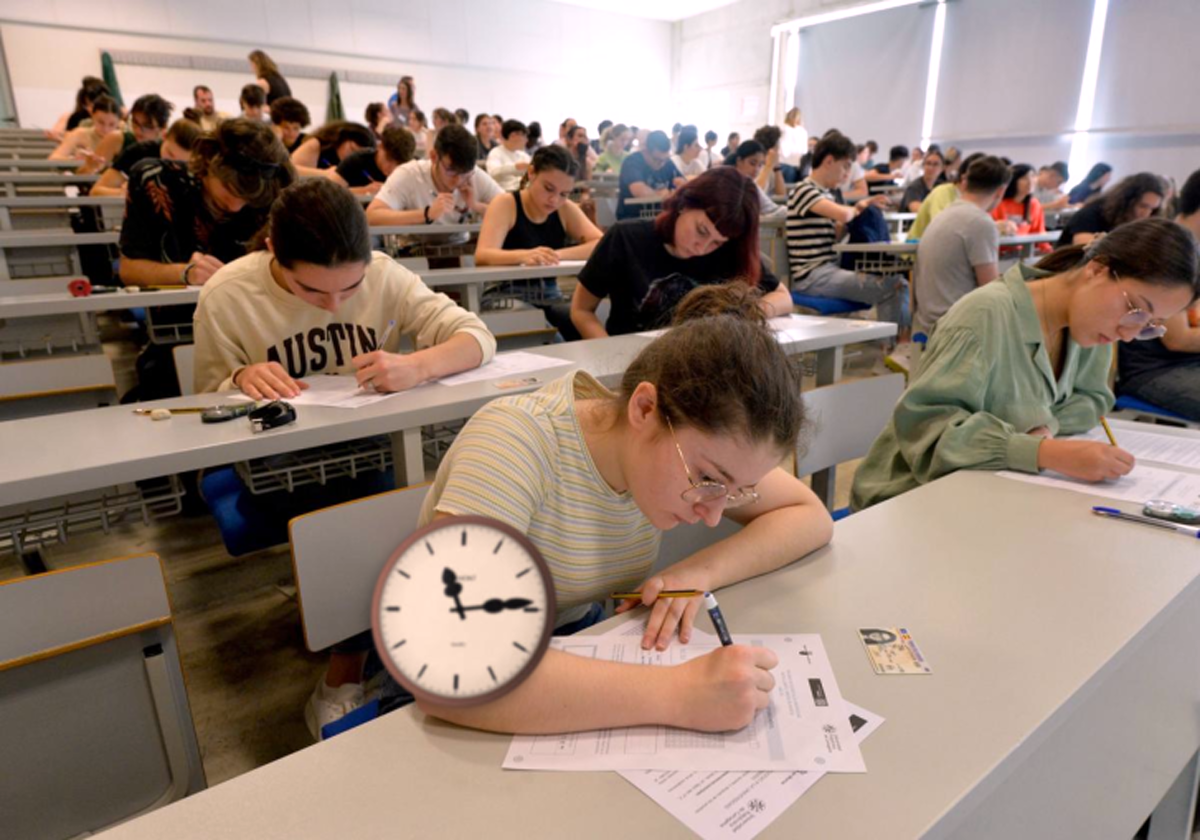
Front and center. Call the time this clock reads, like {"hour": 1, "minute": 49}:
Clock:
{"hour": 11, "minute": 14}
